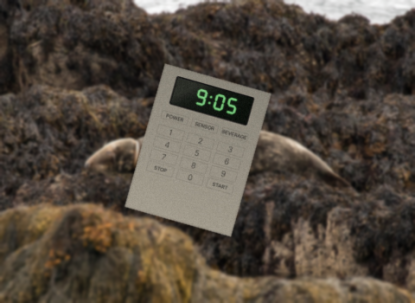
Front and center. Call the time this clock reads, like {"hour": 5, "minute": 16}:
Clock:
{"hour": 9, "minute": 5}
